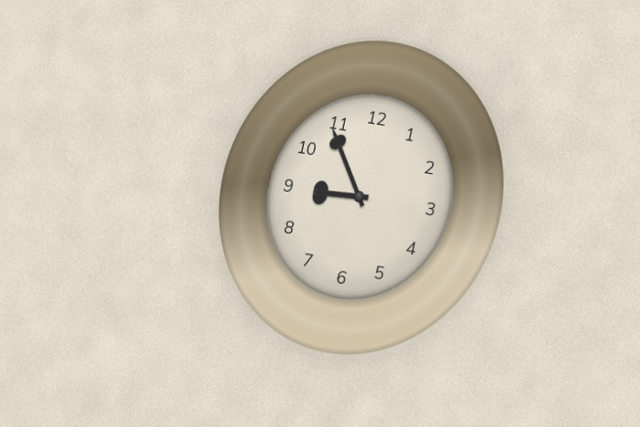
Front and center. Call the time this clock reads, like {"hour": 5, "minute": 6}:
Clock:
{"hour": 8, "minute": 54}
